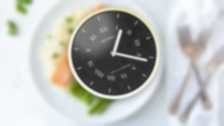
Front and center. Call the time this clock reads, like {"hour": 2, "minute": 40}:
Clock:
{"hour": 1, "minute": 21}
